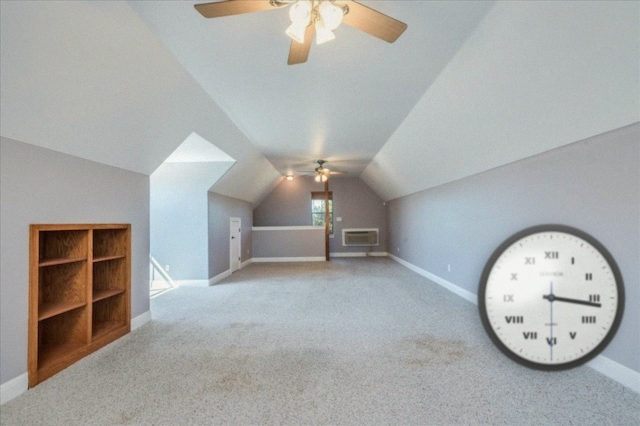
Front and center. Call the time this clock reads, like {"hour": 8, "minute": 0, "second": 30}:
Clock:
{"hour": 3, "minute": 16, "second": 30}
